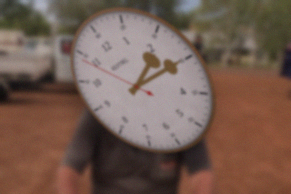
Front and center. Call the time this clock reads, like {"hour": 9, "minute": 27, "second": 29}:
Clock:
{"hour": 2, "minute": 14, "second": 54}
